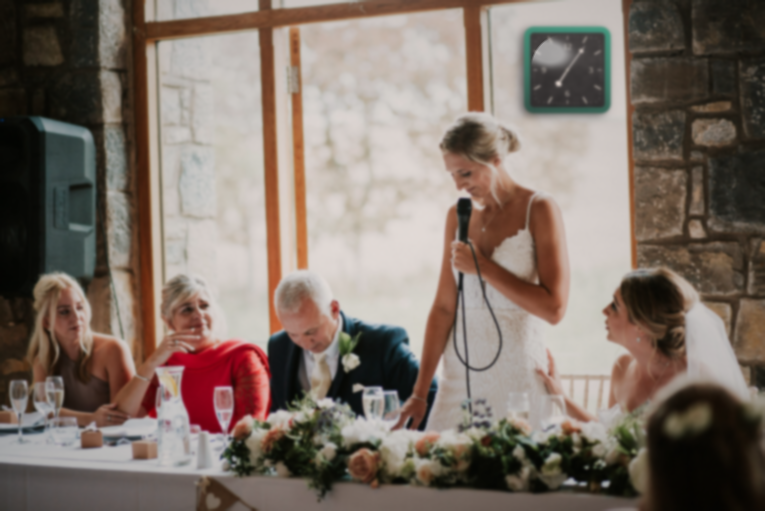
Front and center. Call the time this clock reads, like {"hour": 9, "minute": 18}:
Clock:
{"hour": 7, "minute": 6}
